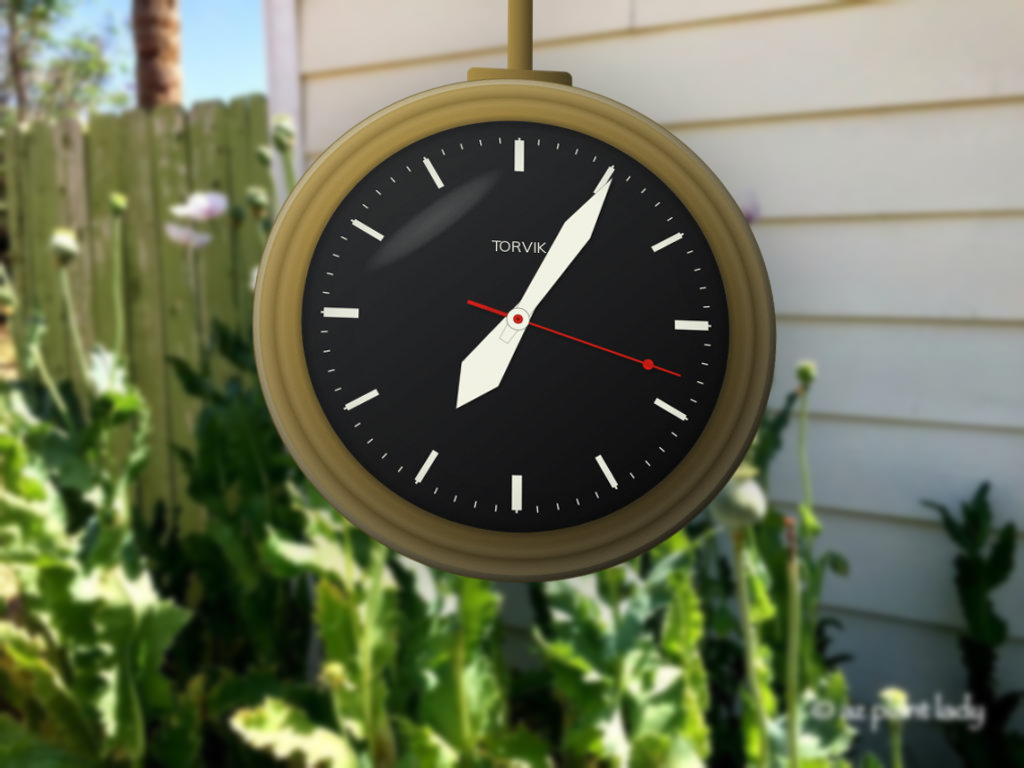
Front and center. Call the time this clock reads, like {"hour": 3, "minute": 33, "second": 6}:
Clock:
{"hour": 7, "minute": 5, "second": 18}
